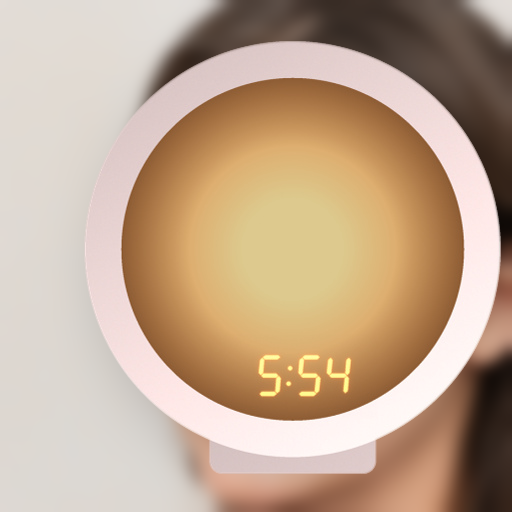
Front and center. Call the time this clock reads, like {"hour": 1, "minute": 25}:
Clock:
{"hour": 5, "minute": 54}
